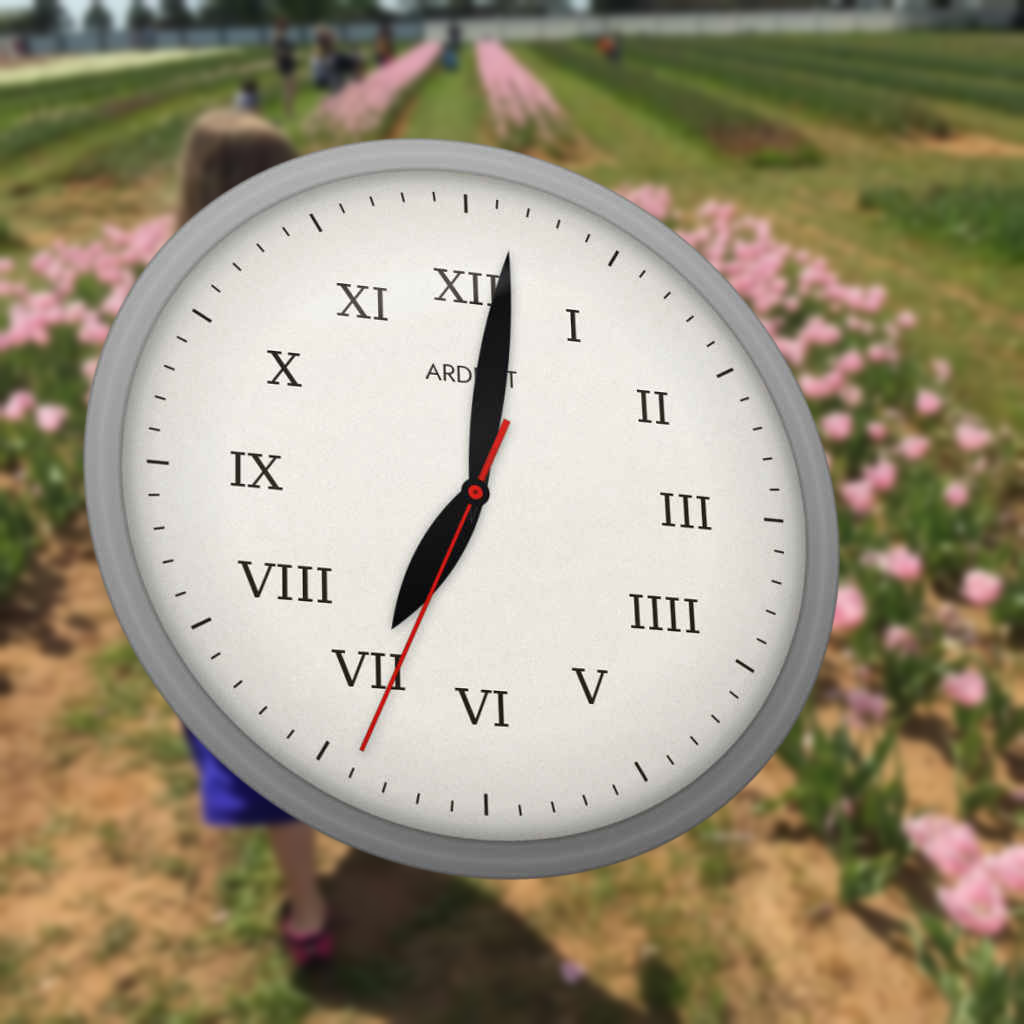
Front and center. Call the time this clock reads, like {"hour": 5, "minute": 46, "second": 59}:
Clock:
{"hour": 7, "minute": 1, "second": 34}
